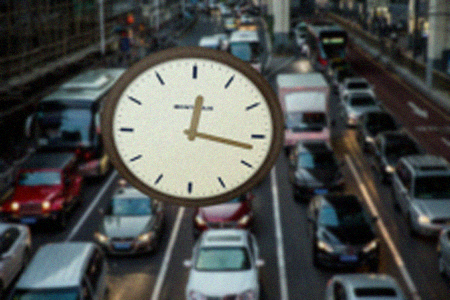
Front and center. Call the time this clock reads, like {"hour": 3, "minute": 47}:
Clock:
{"hour": 12, "minute": 17}
